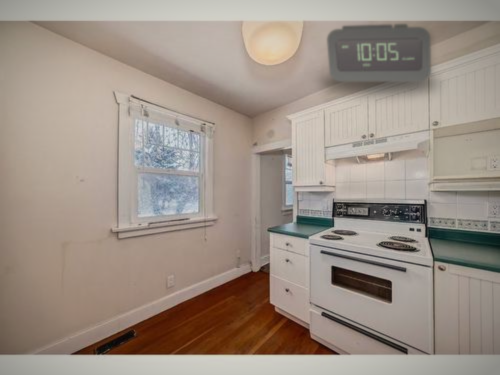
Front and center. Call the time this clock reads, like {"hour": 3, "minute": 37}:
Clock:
{"hour": 10, "minute": 5}
